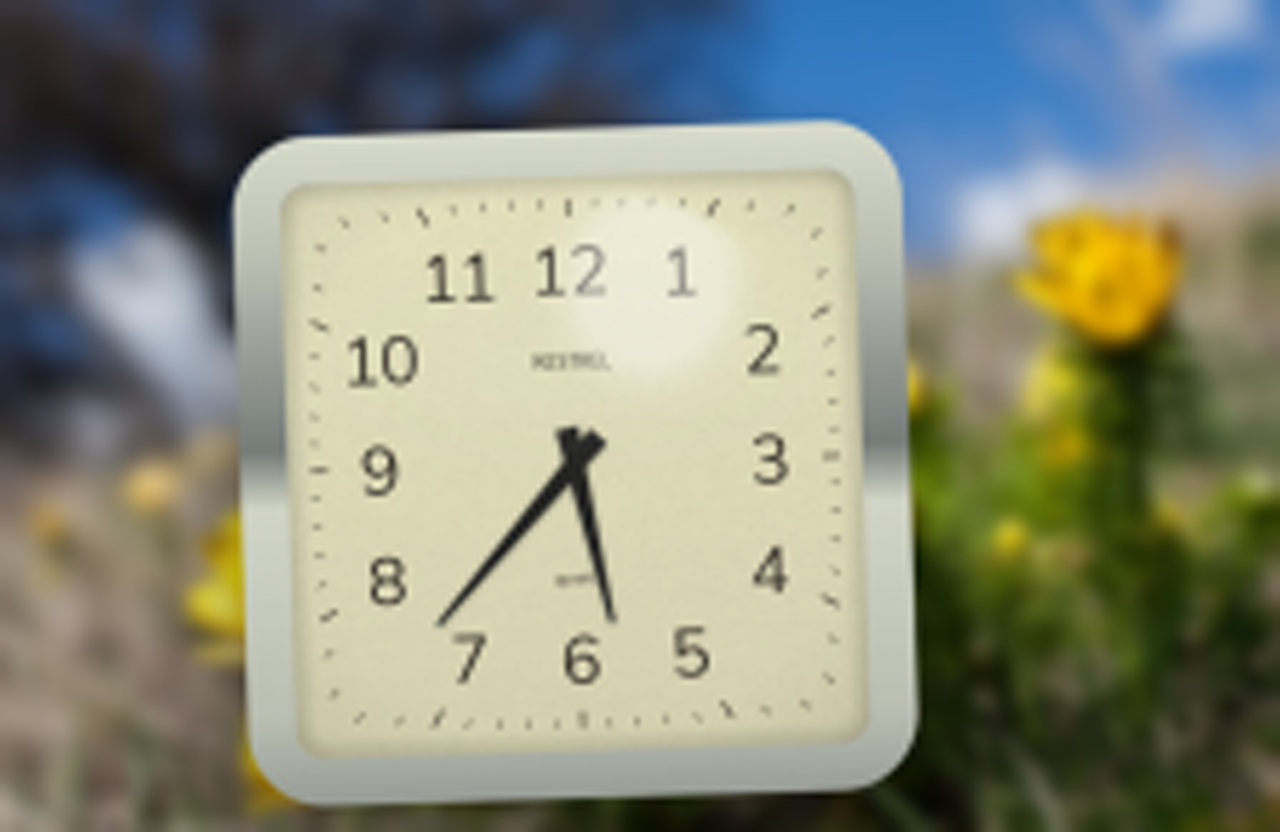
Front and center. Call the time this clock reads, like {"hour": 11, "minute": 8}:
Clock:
{"hour": 5, "minute": 37}
